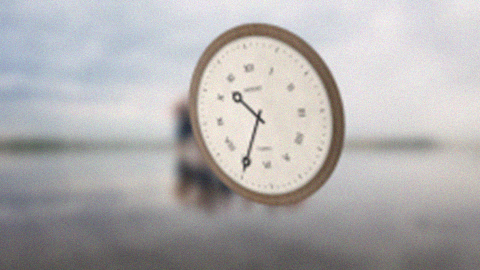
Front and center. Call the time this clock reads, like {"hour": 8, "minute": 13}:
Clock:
{"hour": 10, "minute": 35}
